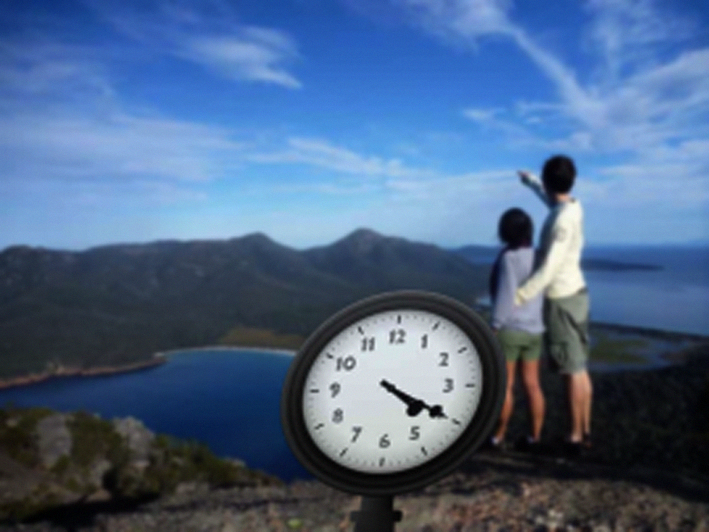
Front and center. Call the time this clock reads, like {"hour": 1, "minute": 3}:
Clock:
{"hour": 4, "minute": 20}
